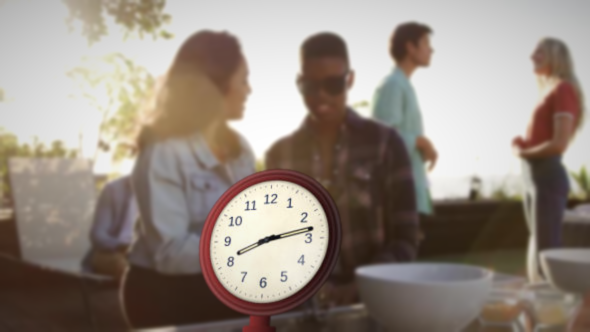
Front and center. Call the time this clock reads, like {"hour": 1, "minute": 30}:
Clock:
{"hour": 8, "minute": 13}
